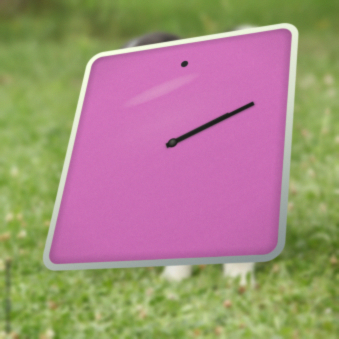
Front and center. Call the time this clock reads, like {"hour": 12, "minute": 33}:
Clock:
{"hour": 2, "minute": 11}
